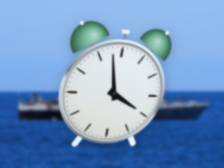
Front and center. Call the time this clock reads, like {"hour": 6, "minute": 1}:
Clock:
{"hour": 3, "minute": 58}
